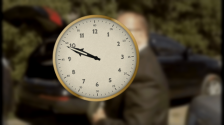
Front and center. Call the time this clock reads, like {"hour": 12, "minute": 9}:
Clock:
{"hour": 9, "minute": 49}
